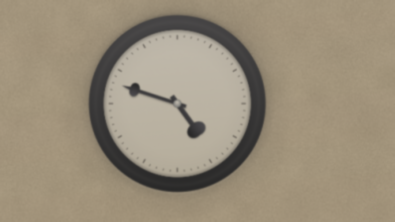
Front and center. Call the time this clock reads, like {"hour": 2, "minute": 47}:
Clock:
{"hour": 4, "minute": 48}
